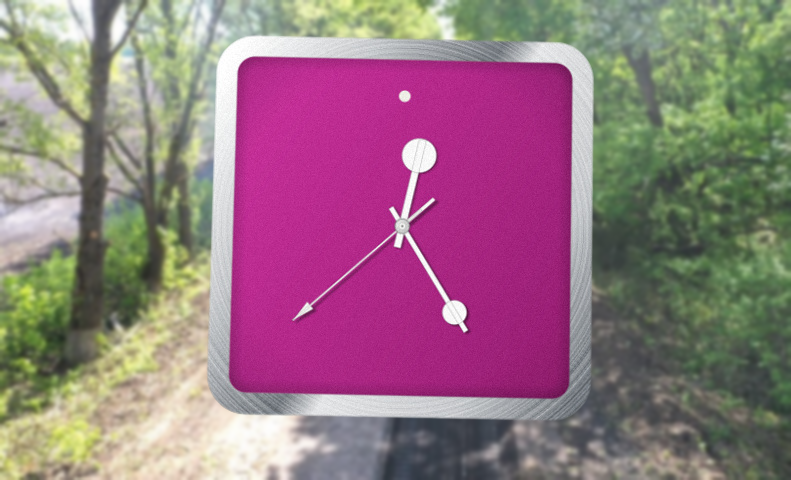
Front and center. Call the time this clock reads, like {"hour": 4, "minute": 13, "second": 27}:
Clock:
{"hour": 12, "minute": 24, "second": 38}
